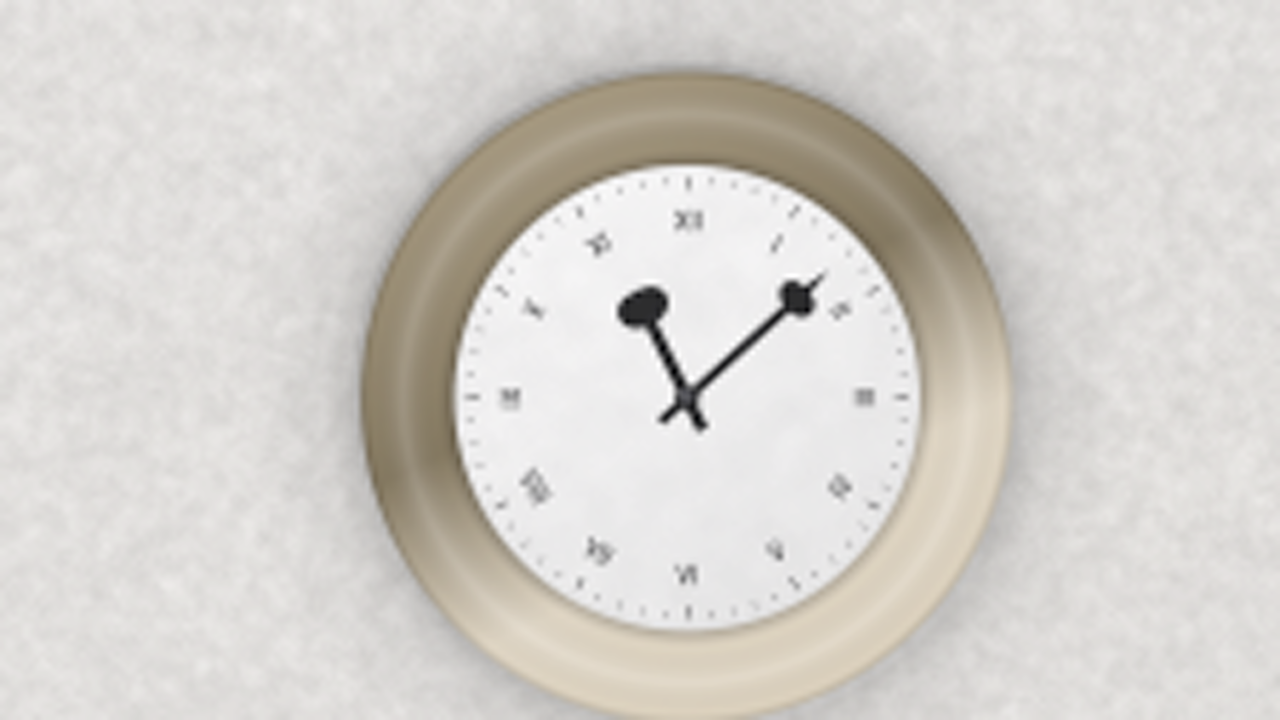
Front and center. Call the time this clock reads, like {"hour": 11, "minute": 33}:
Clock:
{"hour": 11, "minute": 8}
